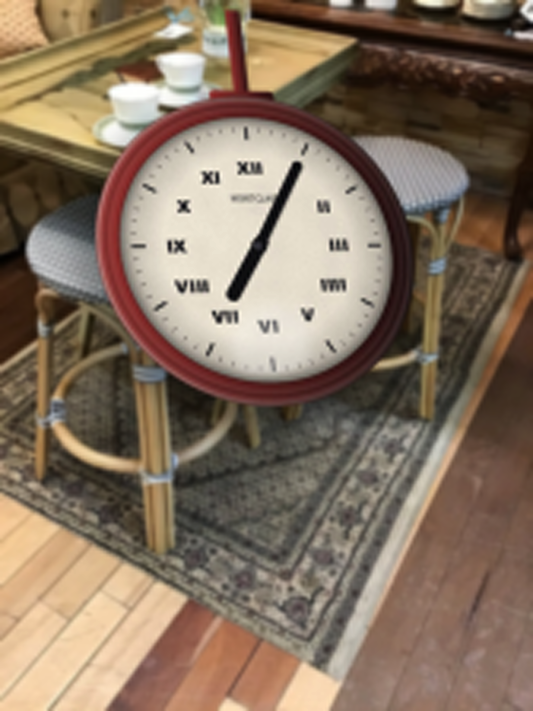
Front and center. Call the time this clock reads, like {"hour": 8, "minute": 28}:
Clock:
{"hour": 7, "minute": 5}
